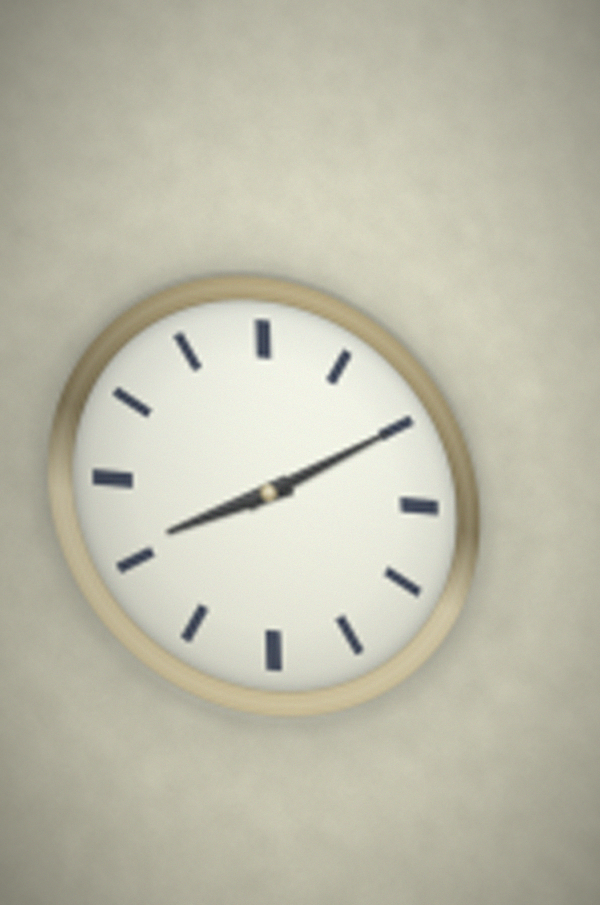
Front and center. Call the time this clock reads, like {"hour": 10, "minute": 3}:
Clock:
{"hour": 8, "minute": 10}
